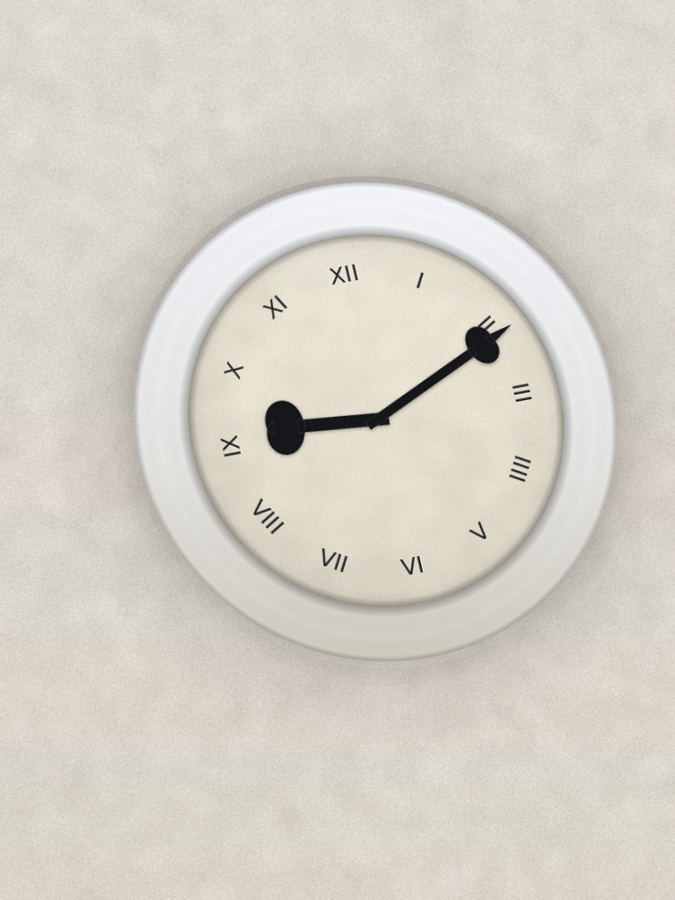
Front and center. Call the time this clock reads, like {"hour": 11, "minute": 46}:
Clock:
{"hour": 9, "minute": 11}
